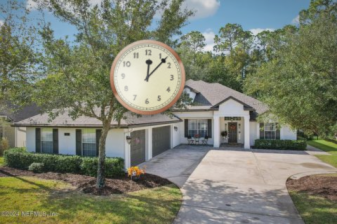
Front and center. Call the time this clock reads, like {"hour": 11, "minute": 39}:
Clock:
{"hour": 12, "minute": 7}
